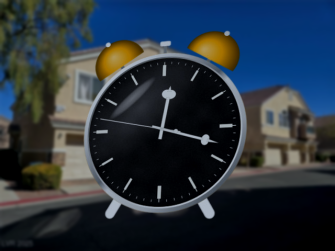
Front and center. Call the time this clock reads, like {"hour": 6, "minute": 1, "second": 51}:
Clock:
{"hour": 12, "minute": 17, "second": 47}
